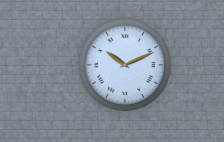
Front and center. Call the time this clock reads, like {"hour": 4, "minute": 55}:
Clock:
{"hour": 10, "minute": 11}
